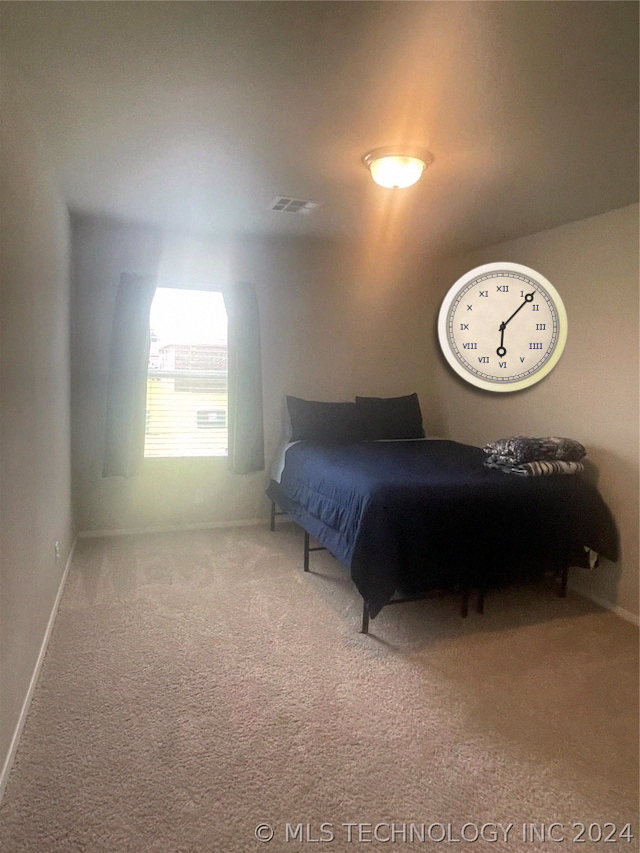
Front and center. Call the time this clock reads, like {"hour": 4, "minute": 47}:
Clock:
{"hour": 6, "minute": 7}
